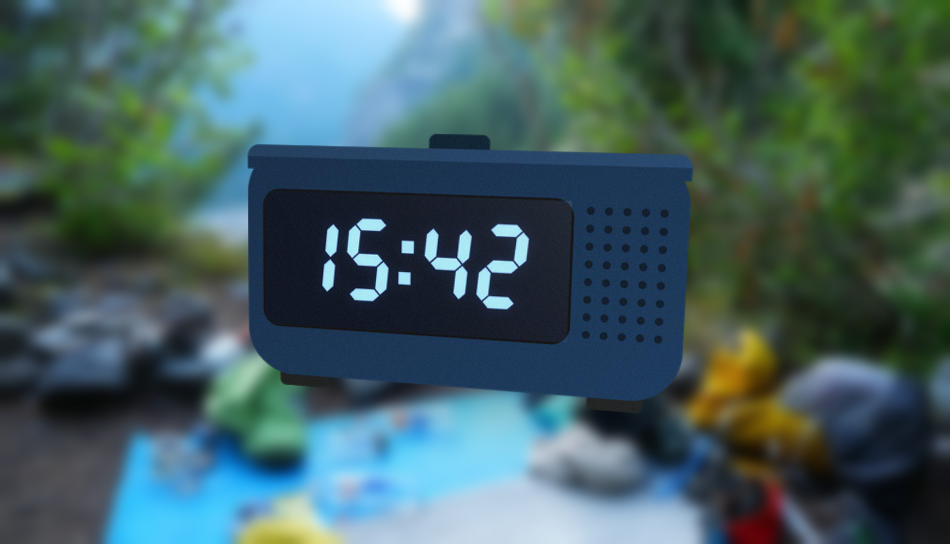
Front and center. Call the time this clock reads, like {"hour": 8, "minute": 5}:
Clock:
{"hour": 15, "minute": 42}
